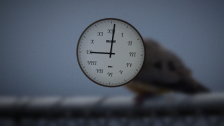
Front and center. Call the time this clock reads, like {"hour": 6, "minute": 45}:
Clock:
{"hour": 9, "minute": 1}
